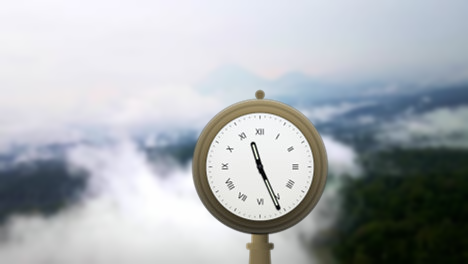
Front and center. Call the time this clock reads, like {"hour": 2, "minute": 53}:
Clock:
{"hour": 11, "minute": 26}
